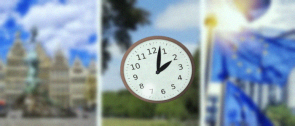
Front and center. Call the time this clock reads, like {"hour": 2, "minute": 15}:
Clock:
{"hour": 2, "minute": 3}
